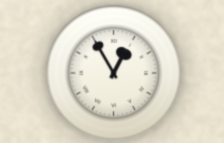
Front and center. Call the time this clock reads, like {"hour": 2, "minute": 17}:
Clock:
{"hour": 12, "minute": 55}
